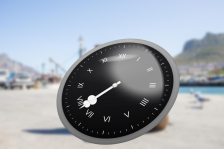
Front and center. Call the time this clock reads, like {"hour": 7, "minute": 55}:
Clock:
{"hour": 7, "minute": 38}
